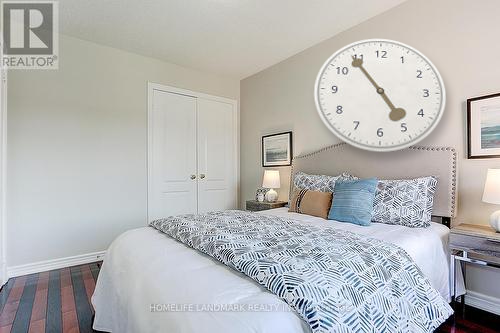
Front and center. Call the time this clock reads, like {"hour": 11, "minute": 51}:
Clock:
{"hour": 4, "minute": 54}
